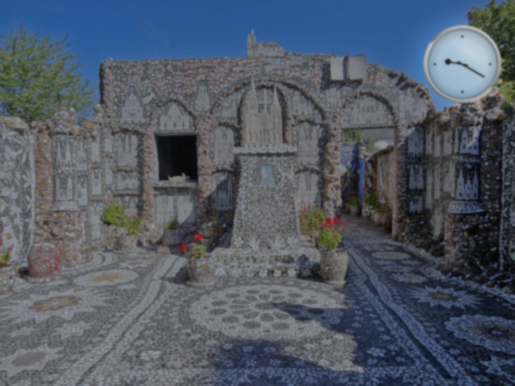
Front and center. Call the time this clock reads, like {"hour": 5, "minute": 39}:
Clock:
{"hour": 9, "minute": 20}
